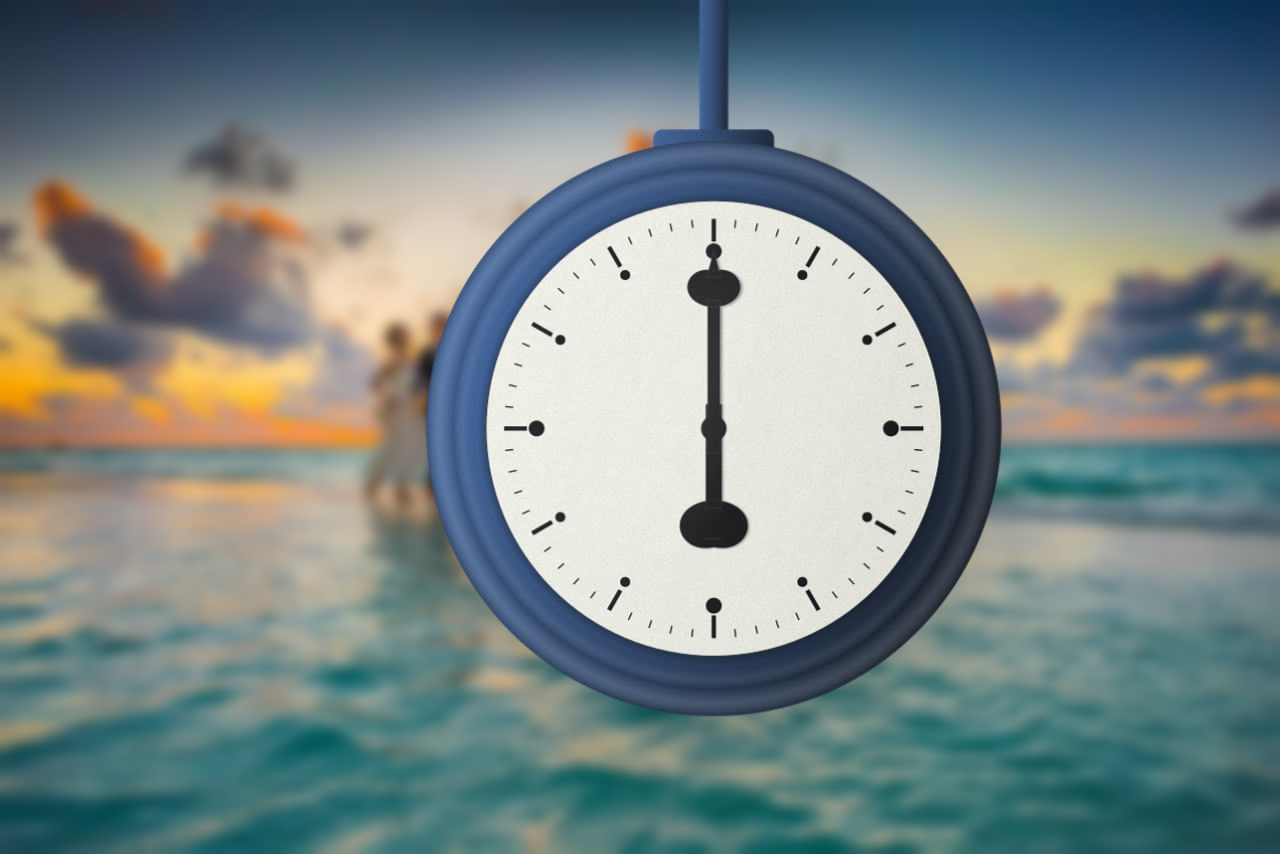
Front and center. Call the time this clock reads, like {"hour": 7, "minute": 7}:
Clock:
{"hour": 6, "minute": 0}
